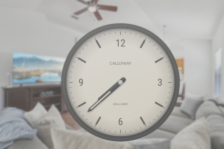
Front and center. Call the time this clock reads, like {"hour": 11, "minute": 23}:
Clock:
{"hour": 7, "minute": 38}
